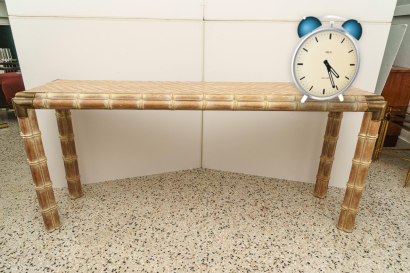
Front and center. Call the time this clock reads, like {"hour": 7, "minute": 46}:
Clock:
{"hour": 4, "minute": 26}
